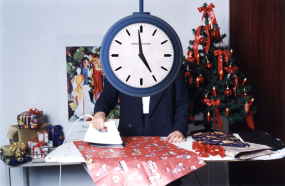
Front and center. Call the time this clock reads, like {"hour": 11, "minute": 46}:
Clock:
{"hour": 4, "minute": 59}
